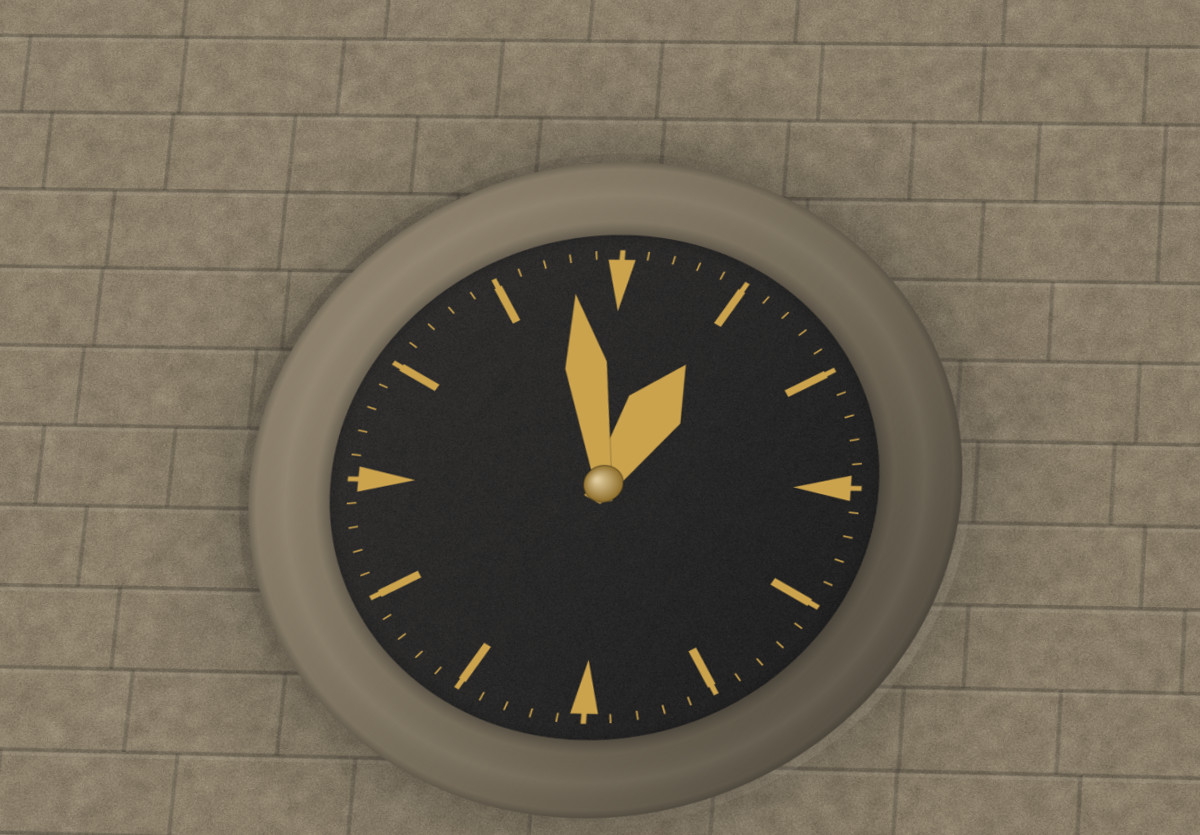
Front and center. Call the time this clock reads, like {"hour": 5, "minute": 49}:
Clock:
{"hour": 12, "minute": 58}
